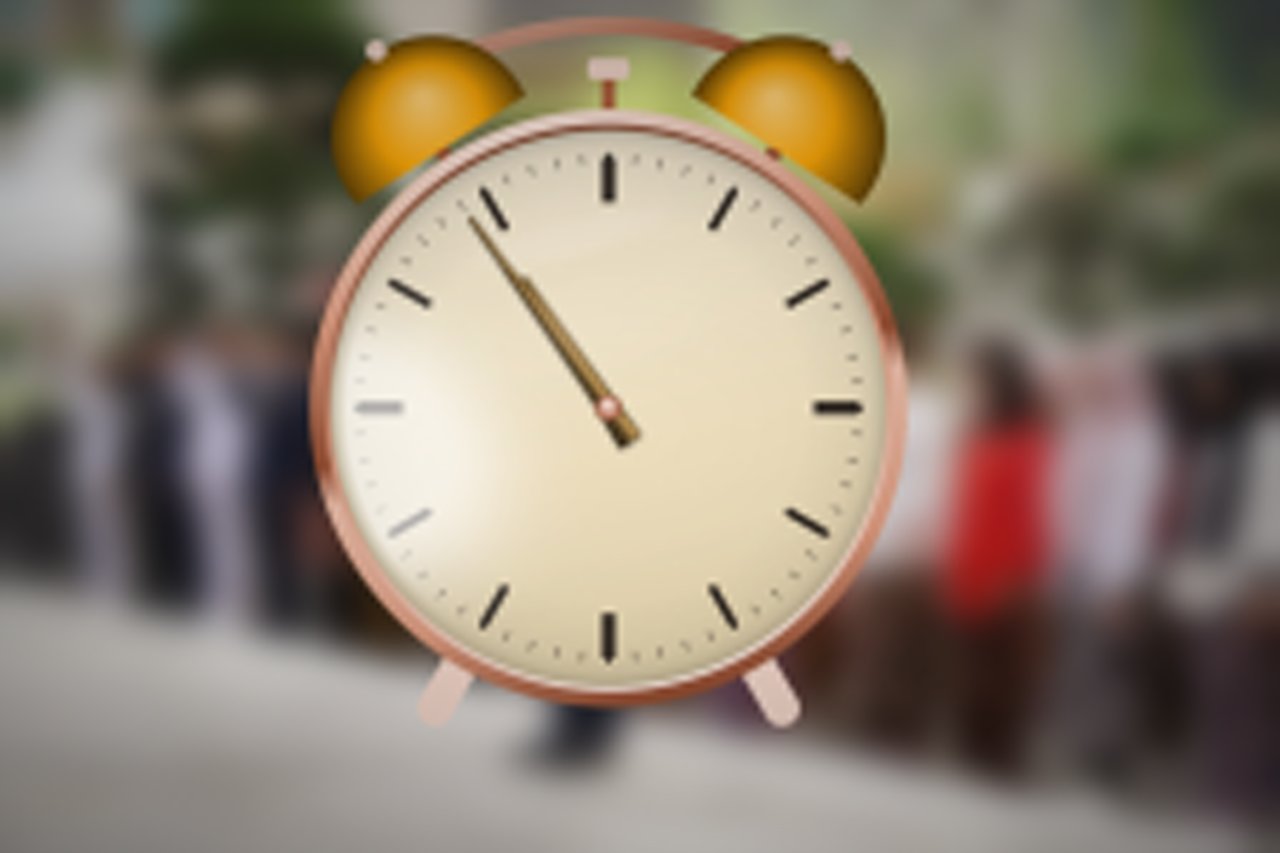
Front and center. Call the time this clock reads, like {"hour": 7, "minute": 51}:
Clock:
{"hour": 10, "minute": 54}
